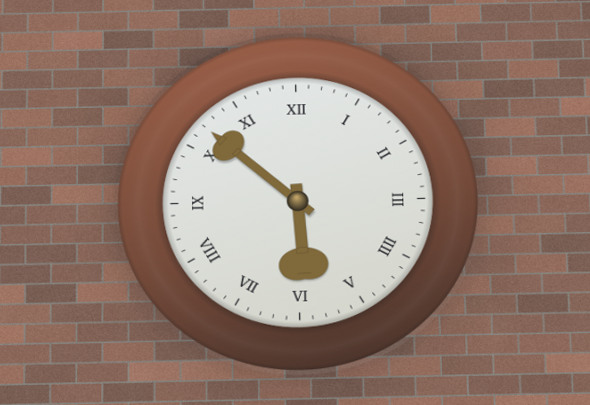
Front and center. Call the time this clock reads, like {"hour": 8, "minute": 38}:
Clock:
{"hour": 5, "minute": 52}
